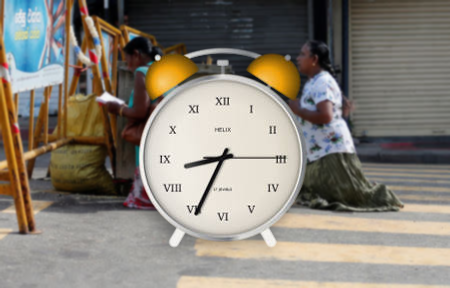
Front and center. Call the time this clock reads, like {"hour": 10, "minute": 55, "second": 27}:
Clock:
{"hour": 8, "minute": 34, "second": 15}
